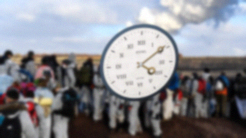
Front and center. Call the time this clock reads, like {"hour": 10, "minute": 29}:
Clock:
{"hour": 4, "minute": 9}
